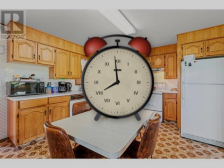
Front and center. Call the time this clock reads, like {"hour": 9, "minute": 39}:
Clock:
{"hour": 7, "minute": 59}
